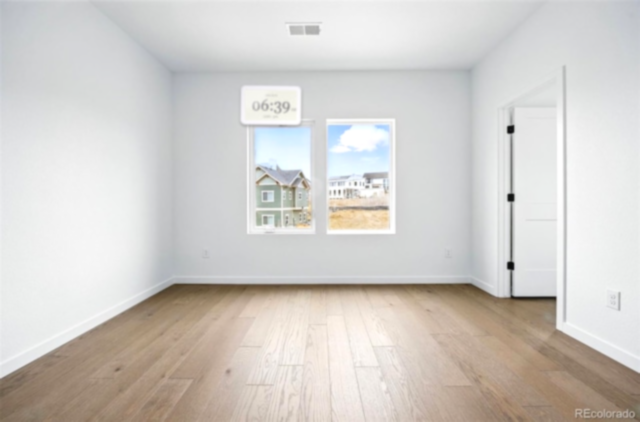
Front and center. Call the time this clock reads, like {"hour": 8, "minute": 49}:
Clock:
{"hour": 6, "minute": 39}
